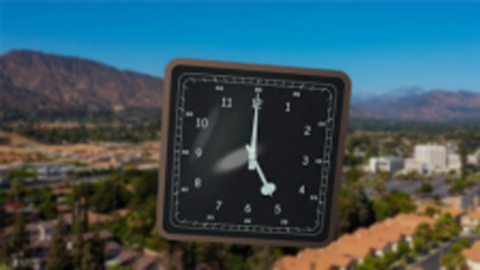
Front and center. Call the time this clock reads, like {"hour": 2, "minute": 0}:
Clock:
{"hour": 5, "minute": 0}
